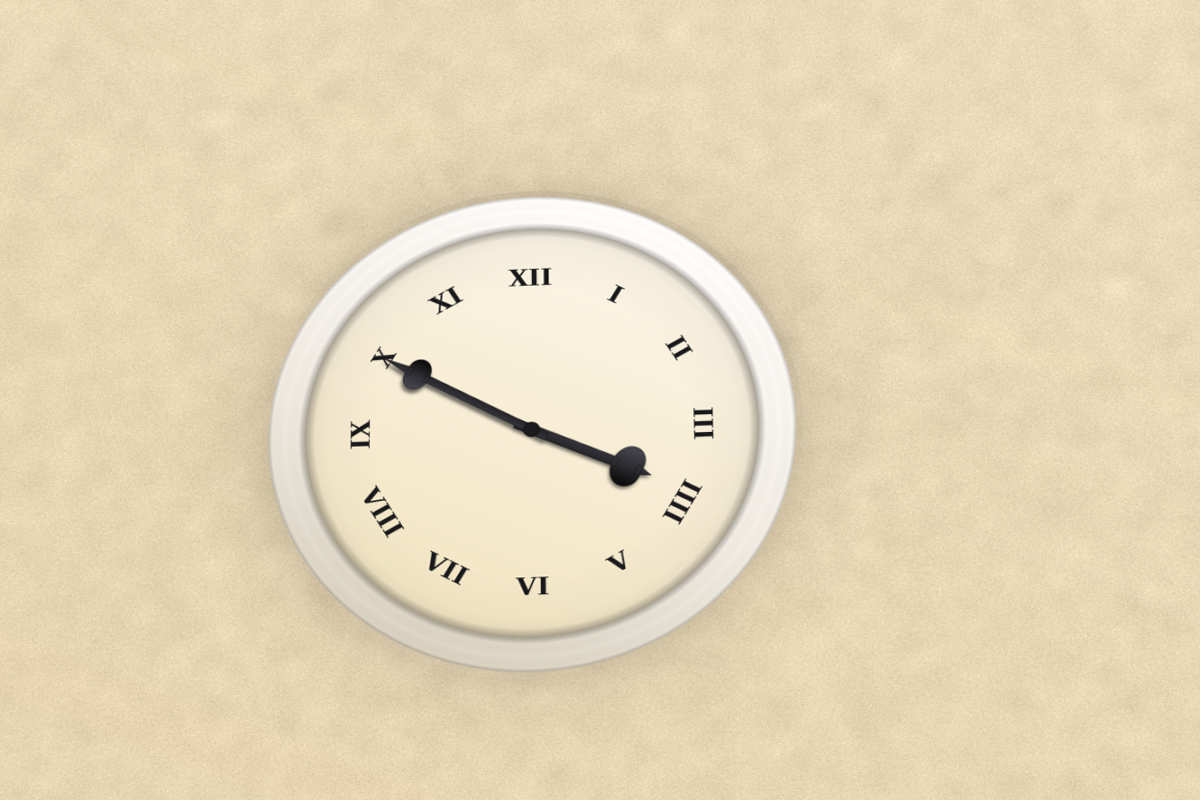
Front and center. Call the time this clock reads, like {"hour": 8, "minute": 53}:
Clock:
{"hour": 3, "minute": 50}
